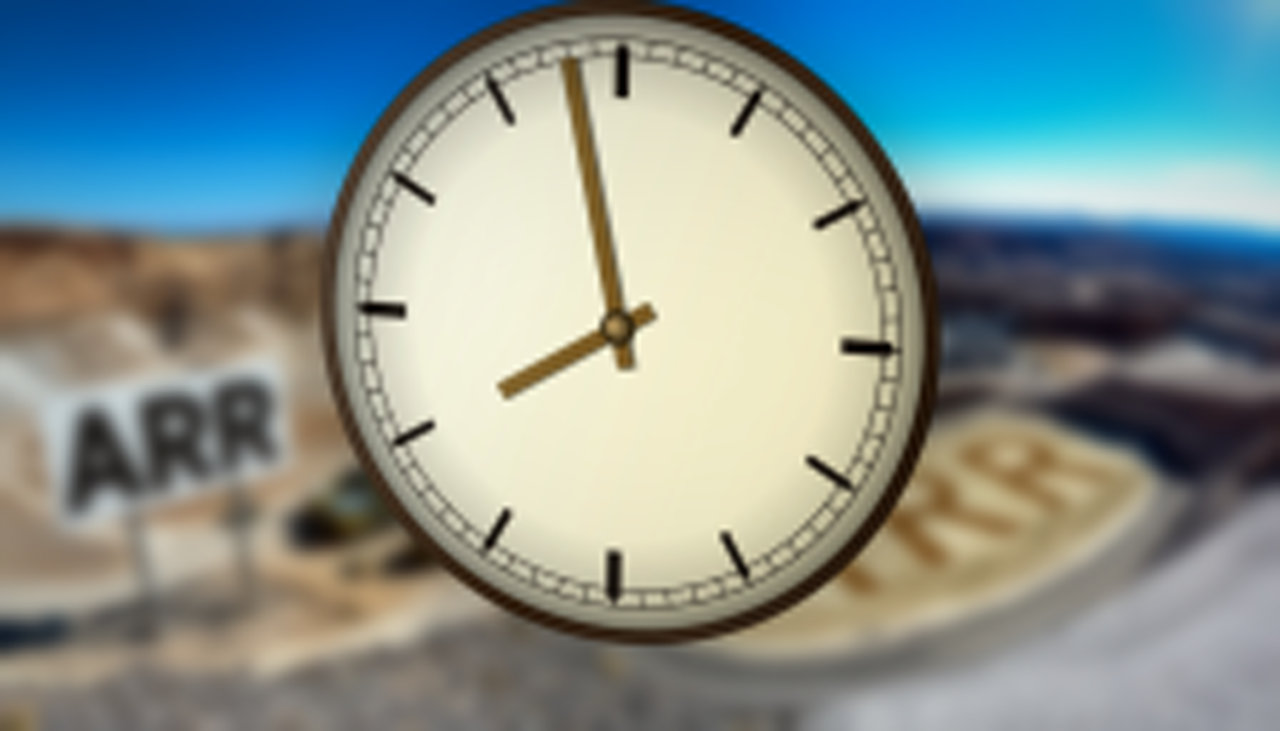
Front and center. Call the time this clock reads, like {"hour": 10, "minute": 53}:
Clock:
{"hour": 7, "minute": 58}
